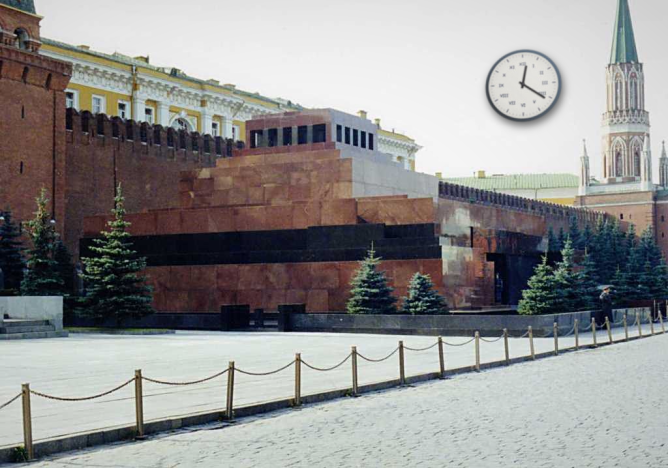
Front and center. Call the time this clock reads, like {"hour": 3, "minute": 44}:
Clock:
{"hour": 12, "minute": 21}
